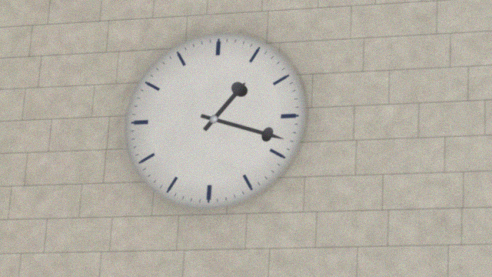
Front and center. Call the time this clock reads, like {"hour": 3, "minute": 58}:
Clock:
{"hour": 1, "minute": 18}
